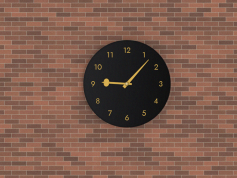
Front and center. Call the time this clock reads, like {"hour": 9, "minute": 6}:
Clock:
{"hour": 9, "minute": 7}
